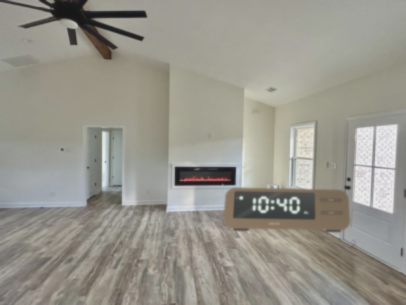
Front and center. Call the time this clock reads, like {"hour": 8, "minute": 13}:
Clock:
{"hour": 10, "minute": 40}
